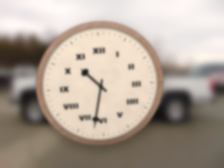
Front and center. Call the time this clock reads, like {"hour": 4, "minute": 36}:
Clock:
{"hour": 10, "minute": 32}
